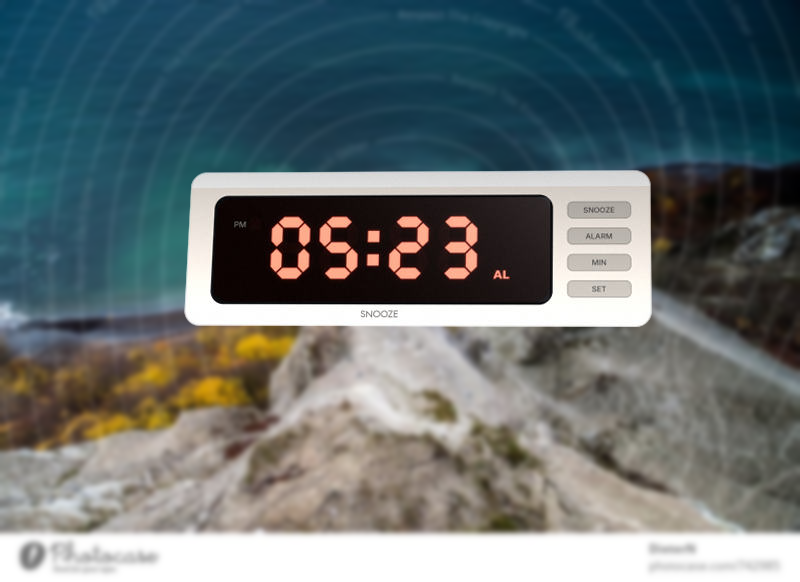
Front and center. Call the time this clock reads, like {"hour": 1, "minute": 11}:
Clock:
{"hour": 5, "minute": 23}
